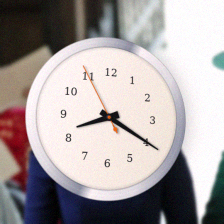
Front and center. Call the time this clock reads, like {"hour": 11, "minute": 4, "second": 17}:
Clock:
{"hour": 8, "minute": 19, "second": 55}
